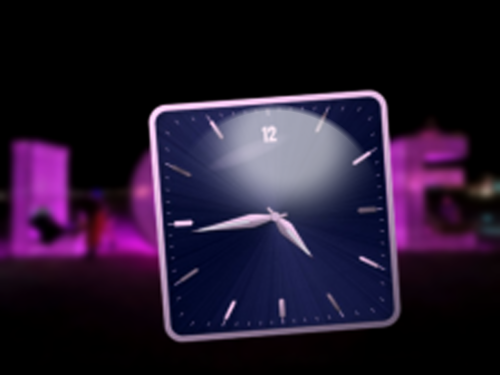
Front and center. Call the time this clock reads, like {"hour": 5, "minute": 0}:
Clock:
{"hour": 4, "minute": 44}
